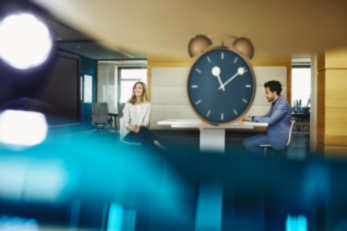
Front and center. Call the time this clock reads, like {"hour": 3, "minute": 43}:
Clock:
{"hour": 11, "minute": 9}
